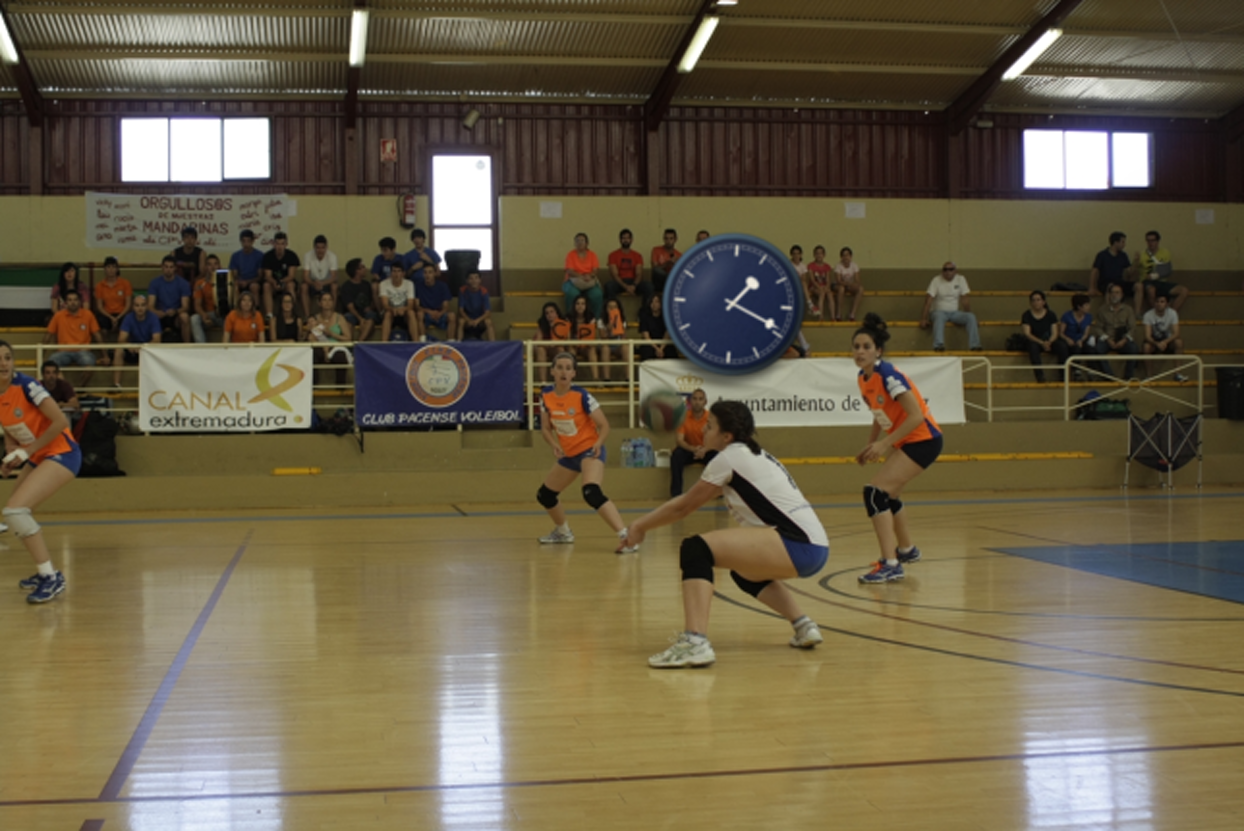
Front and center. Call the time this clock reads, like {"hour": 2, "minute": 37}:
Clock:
{"hour": 1, "minute": 19}
